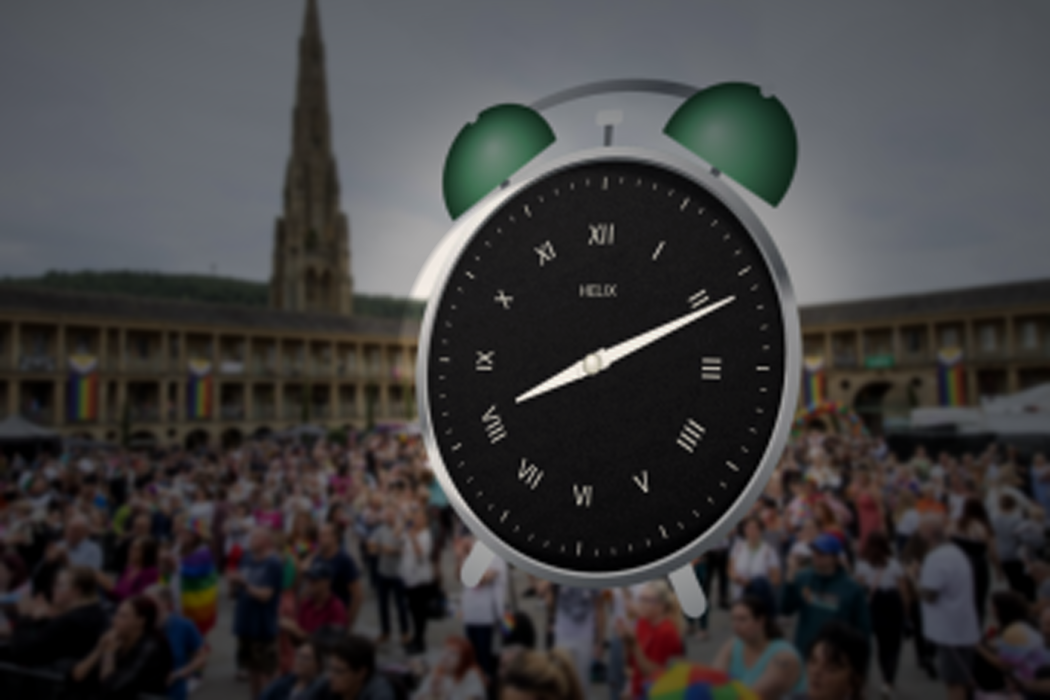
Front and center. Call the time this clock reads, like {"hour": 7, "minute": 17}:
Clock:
{"hour": 8, "minute": 11}
